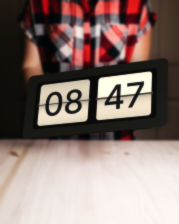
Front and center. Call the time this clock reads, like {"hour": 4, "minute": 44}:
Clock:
{"hour": 8, "minute": 47}
